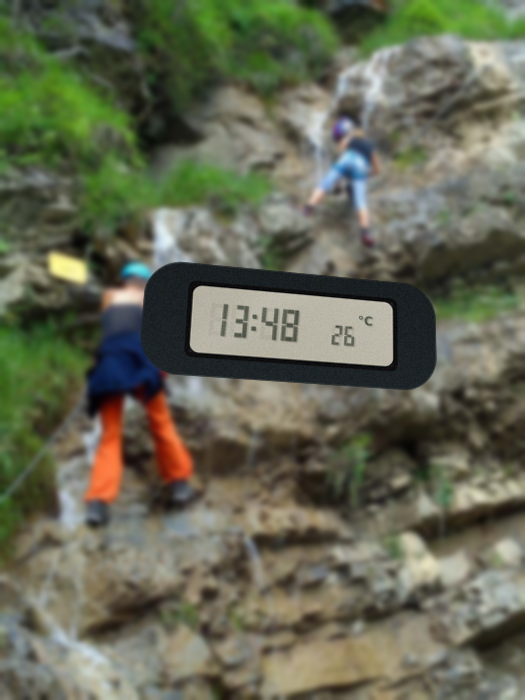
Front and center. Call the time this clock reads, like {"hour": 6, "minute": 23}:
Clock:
{"hour": 13, "minute": 48}
